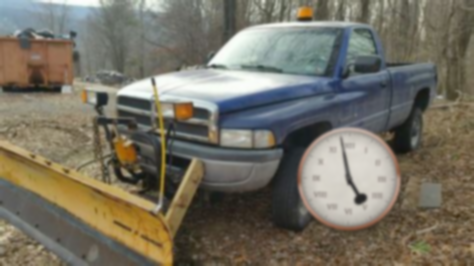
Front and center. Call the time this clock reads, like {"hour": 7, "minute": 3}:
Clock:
{"hour": 4, "minute": 58}
